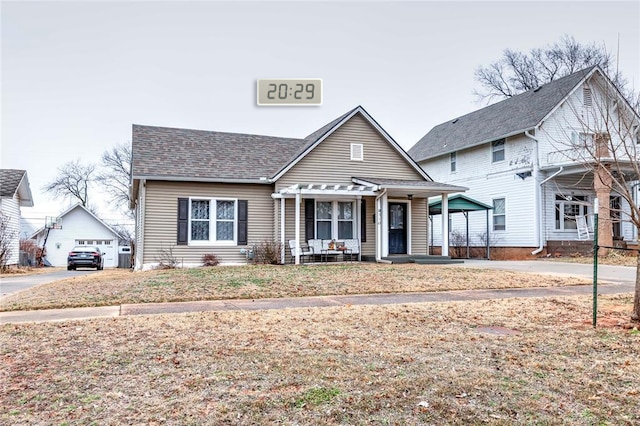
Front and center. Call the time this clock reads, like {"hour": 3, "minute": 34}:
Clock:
{"hour": 20, "minute": 29}
